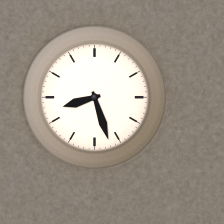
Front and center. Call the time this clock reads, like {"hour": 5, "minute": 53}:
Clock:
{"hour": 8, "minute": 27}
